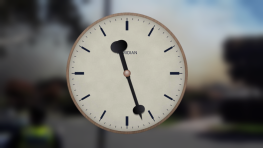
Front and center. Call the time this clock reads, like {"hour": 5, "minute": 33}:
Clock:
{"hour": 11, "minute": 27}
